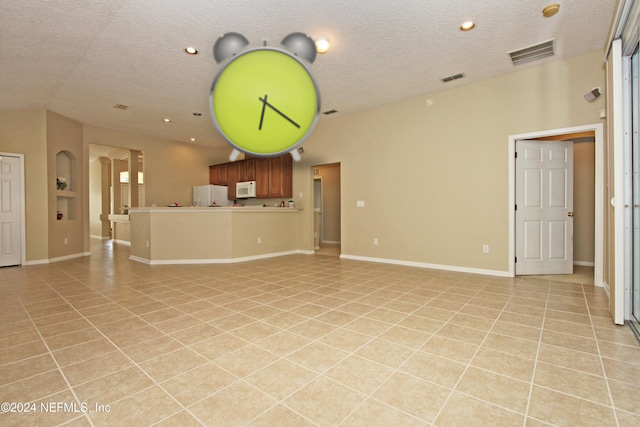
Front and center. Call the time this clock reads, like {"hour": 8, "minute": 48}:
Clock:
{"hour": 6, "minute": 21}
